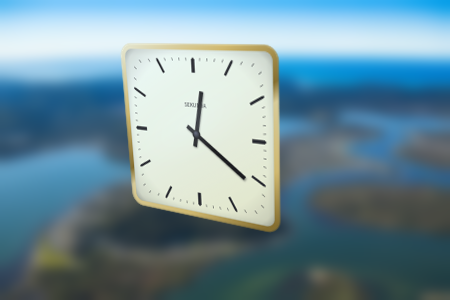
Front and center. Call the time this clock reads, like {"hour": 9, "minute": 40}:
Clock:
{"hour": 12, "minute": 21}
